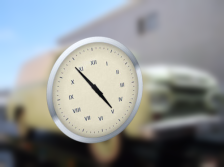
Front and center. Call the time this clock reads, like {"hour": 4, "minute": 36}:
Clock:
{"hour": 4, "minute": 54}
